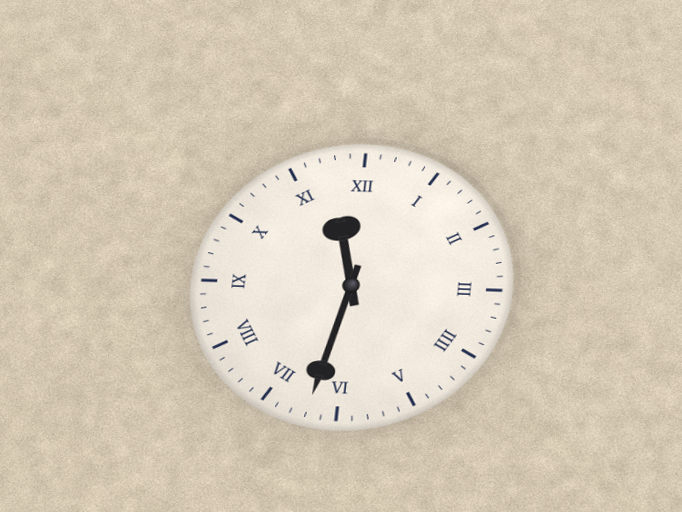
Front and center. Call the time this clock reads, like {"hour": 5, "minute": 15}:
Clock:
{"hour": 11, "minute": 32}
